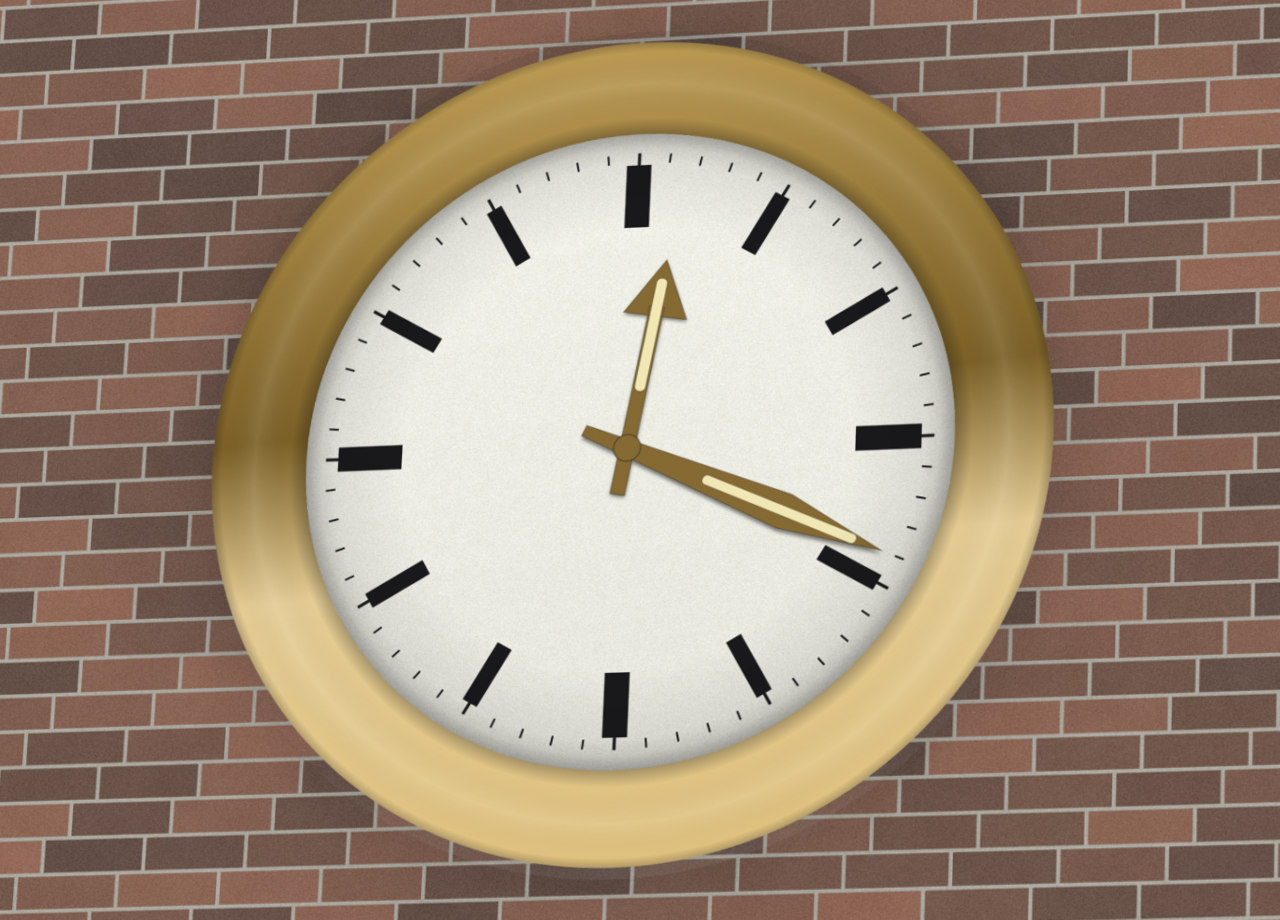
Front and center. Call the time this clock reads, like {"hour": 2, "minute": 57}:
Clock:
{"hour": 12, "minute": 19}
